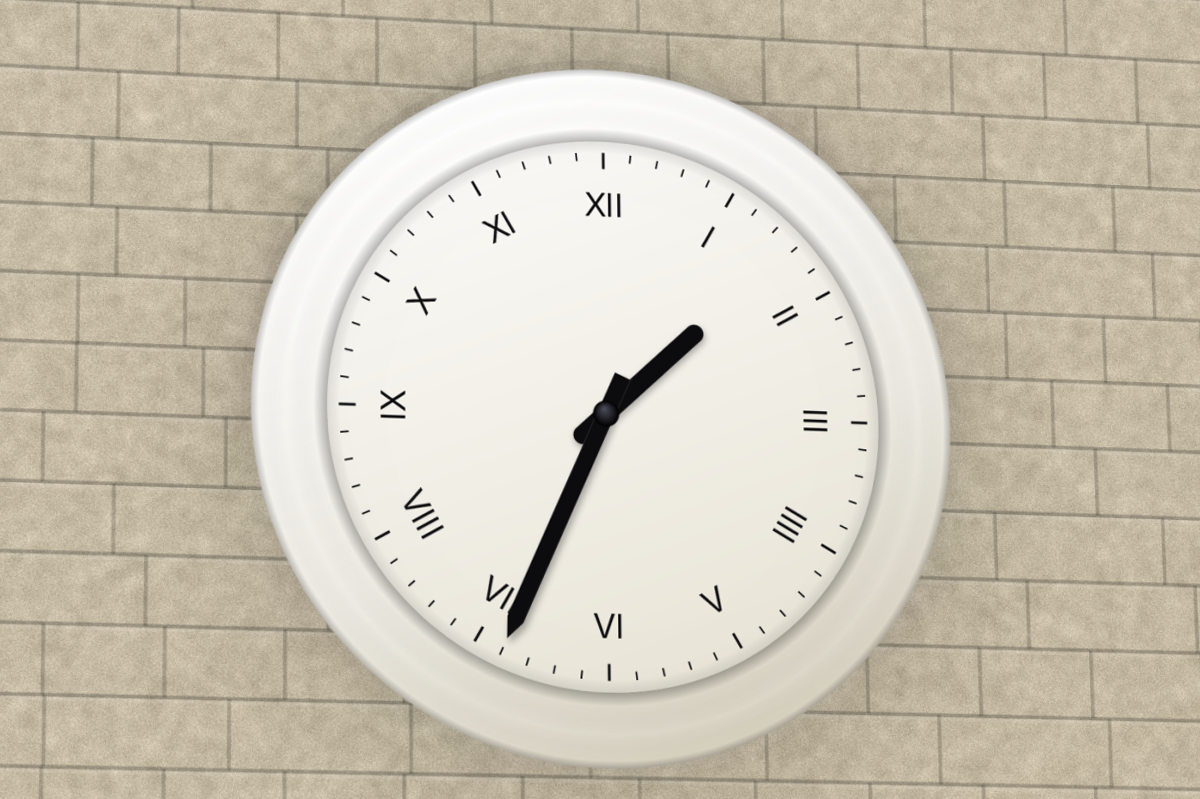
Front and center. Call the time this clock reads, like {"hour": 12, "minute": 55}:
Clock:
{"hour": 1, "minute": 34}
